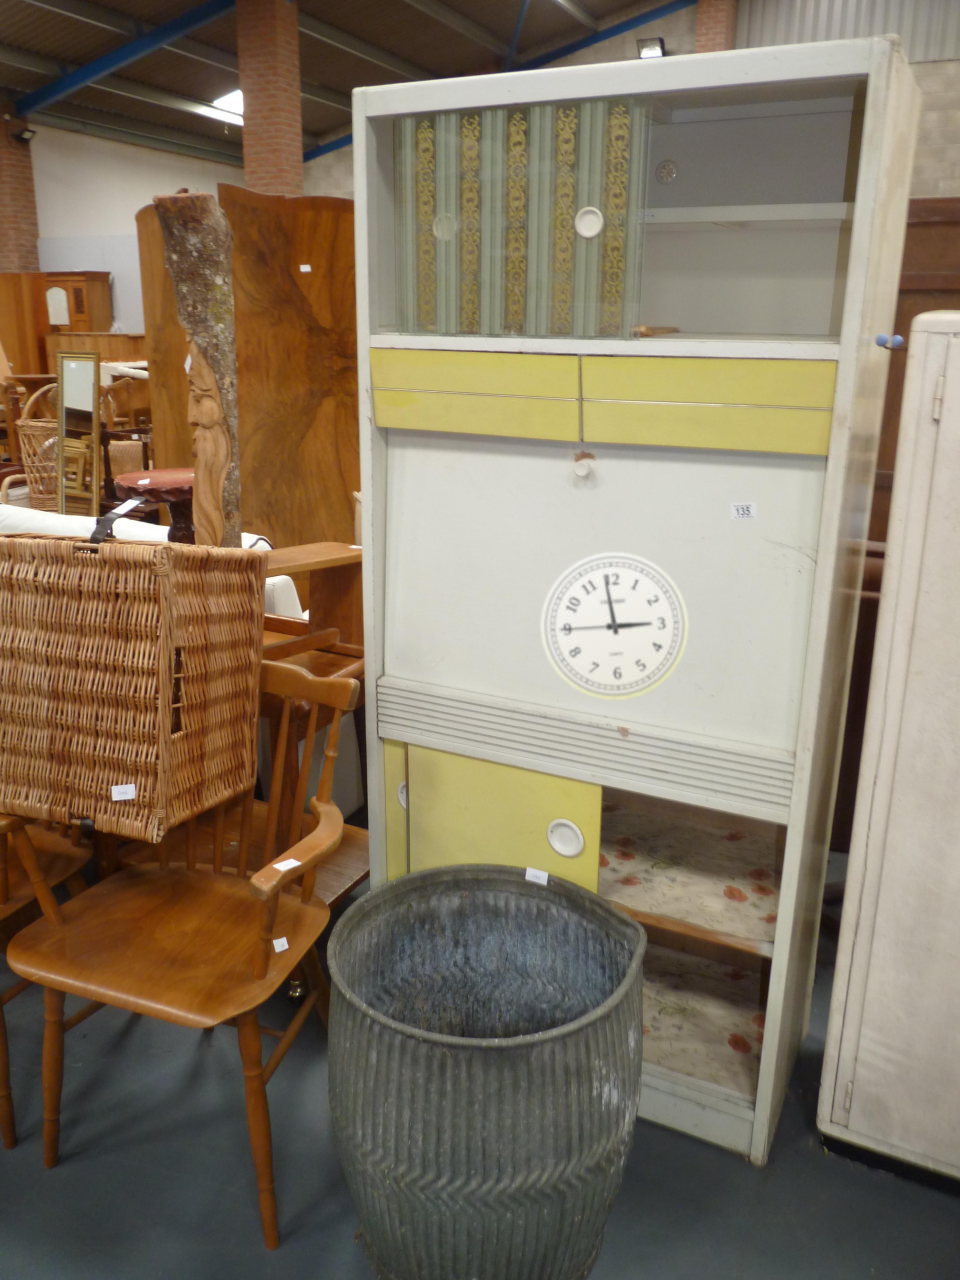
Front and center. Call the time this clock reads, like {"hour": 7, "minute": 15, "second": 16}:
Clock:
{"hour": 2, "minute": 58, "second": 45}
